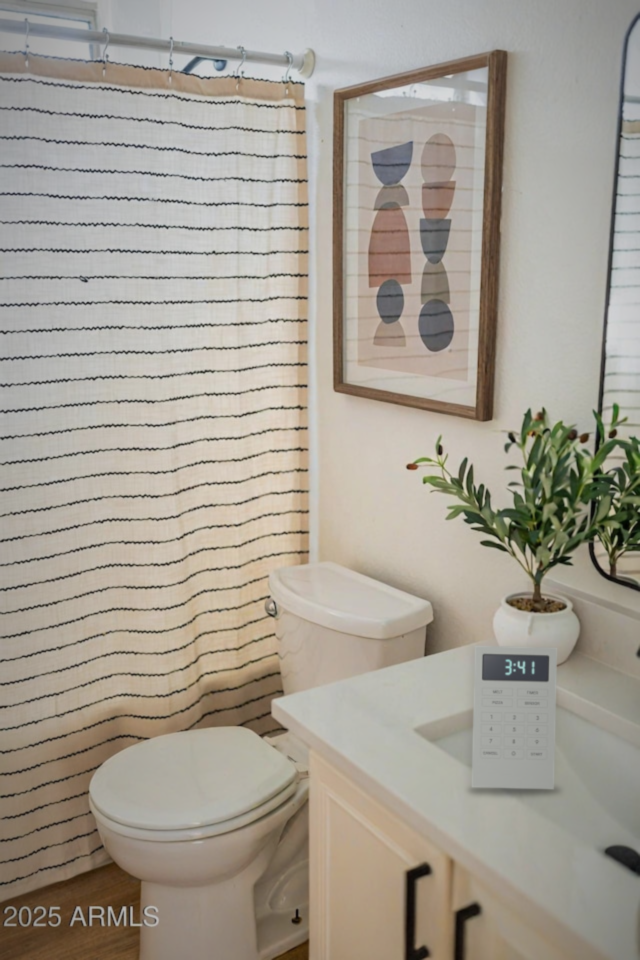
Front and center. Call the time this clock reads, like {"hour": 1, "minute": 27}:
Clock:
{"hour": 3, "minute": 41}
